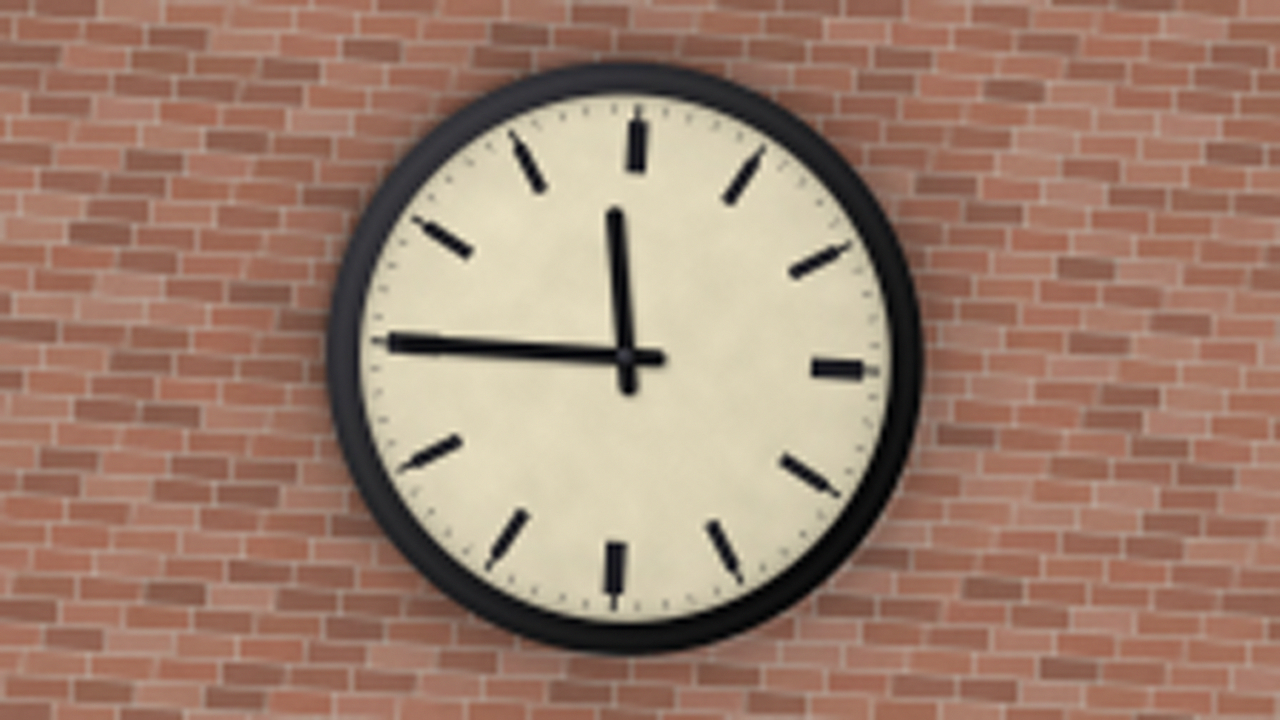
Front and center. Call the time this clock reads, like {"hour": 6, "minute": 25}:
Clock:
{"hour": 11, "minute": 45}
